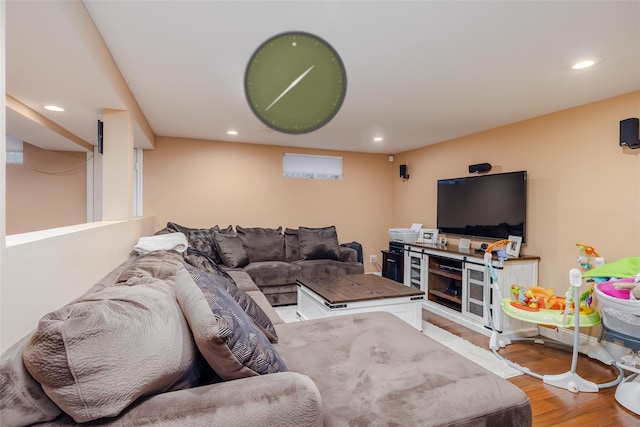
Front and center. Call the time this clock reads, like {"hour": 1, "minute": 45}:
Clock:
{"hour": 1, "minute": 38}
